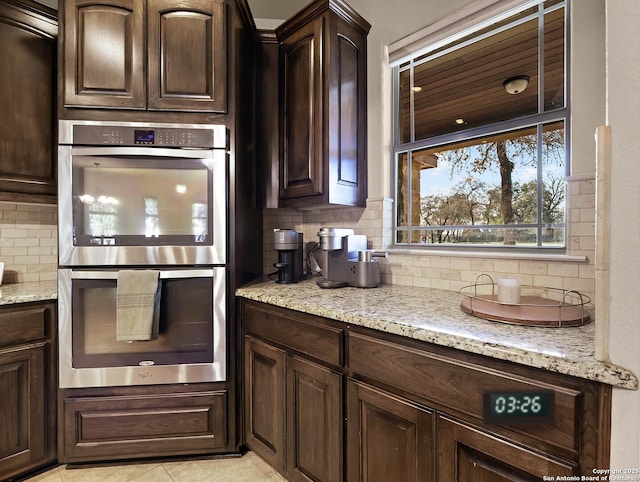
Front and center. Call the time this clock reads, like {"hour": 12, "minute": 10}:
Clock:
{"hour": 3, "minute": 26}
